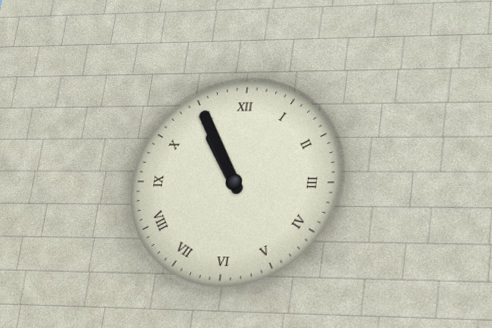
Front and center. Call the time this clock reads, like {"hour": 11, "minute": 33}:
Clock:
{"hour": 10, "minute": 55}
